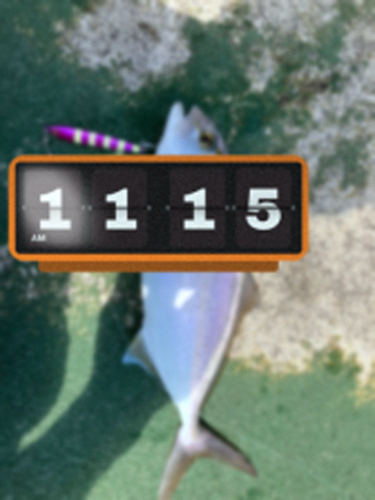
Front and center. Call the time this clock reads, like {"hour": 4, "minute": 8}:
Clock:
{"hour": 11, "minute": 15}
